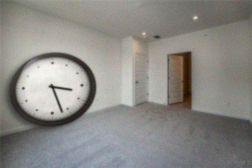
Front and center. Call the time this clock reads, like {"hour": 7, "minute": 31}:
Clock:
{"hour": 3, "minute": 27}
